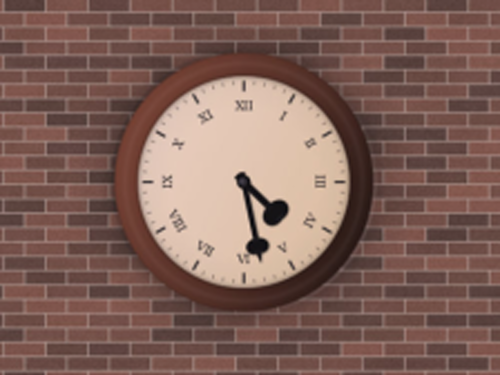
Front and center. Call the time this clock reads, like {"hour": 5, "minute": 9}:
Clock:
{"hour": 4, "minute": 28}
